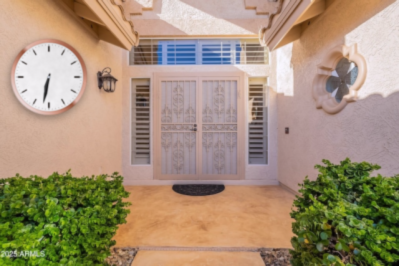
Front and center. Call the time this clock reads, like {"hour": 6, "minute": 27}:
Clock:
{"hour": 6, "minute": 32}
